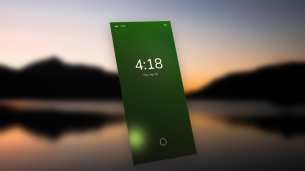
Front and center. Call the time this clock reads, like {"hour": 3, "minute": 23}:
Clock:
{"hour": 4, "minute": 18}
